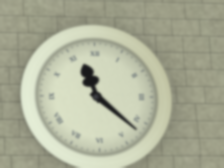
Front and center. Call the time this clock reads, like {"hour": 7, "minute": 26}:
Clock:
{"hour": 11, "minute": 22}
